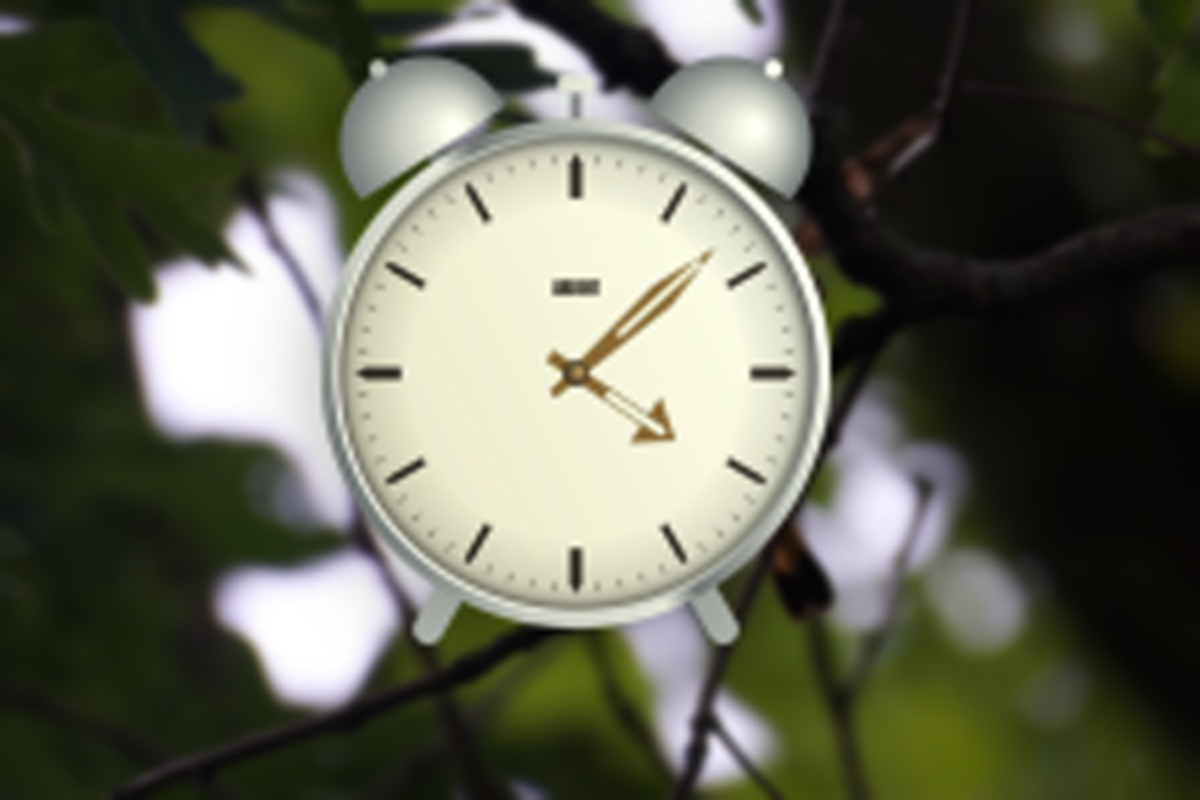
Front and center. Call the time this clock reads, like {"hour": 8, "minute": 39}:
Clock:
{"hour": 4, "minute": 8}
